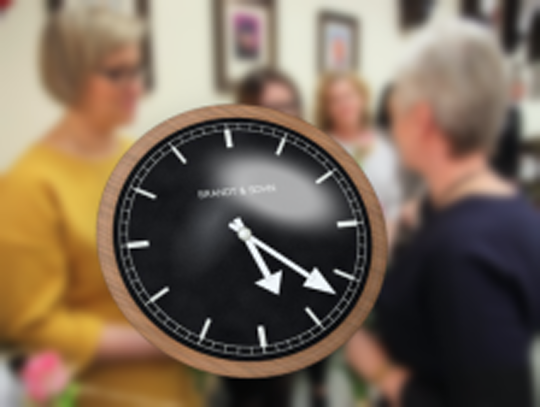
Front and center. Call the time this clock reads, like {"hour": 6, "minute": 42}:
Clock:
{"hour": 5, "minute": 22}
